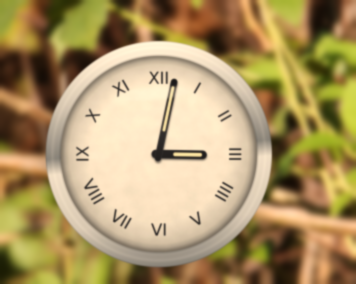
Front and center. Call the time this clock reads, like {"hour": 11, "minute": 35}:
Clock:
{"hour": 3, "minute": 2}
